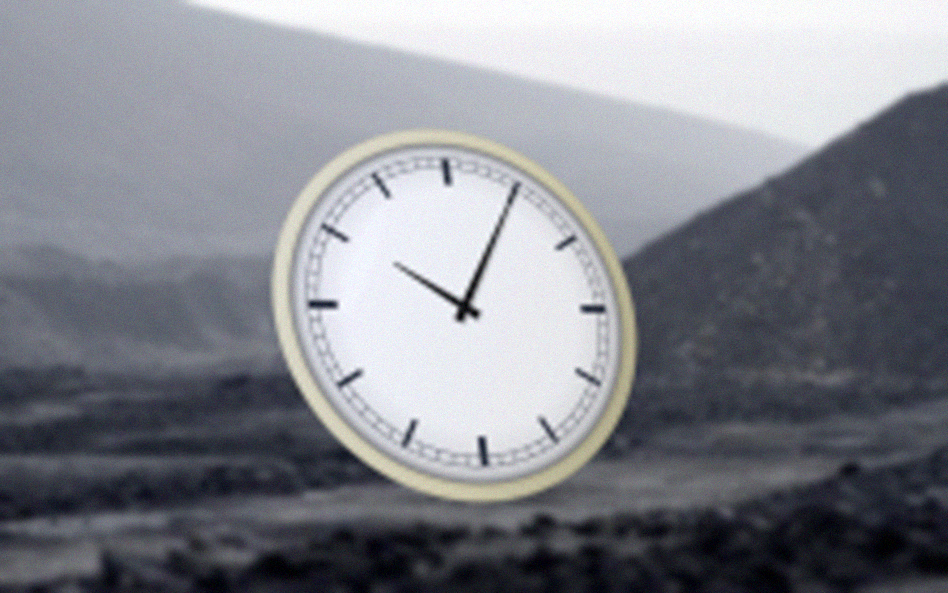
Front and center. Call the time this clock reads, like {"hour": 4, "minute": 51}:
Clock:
{"hour": 10, "minute": 5}
